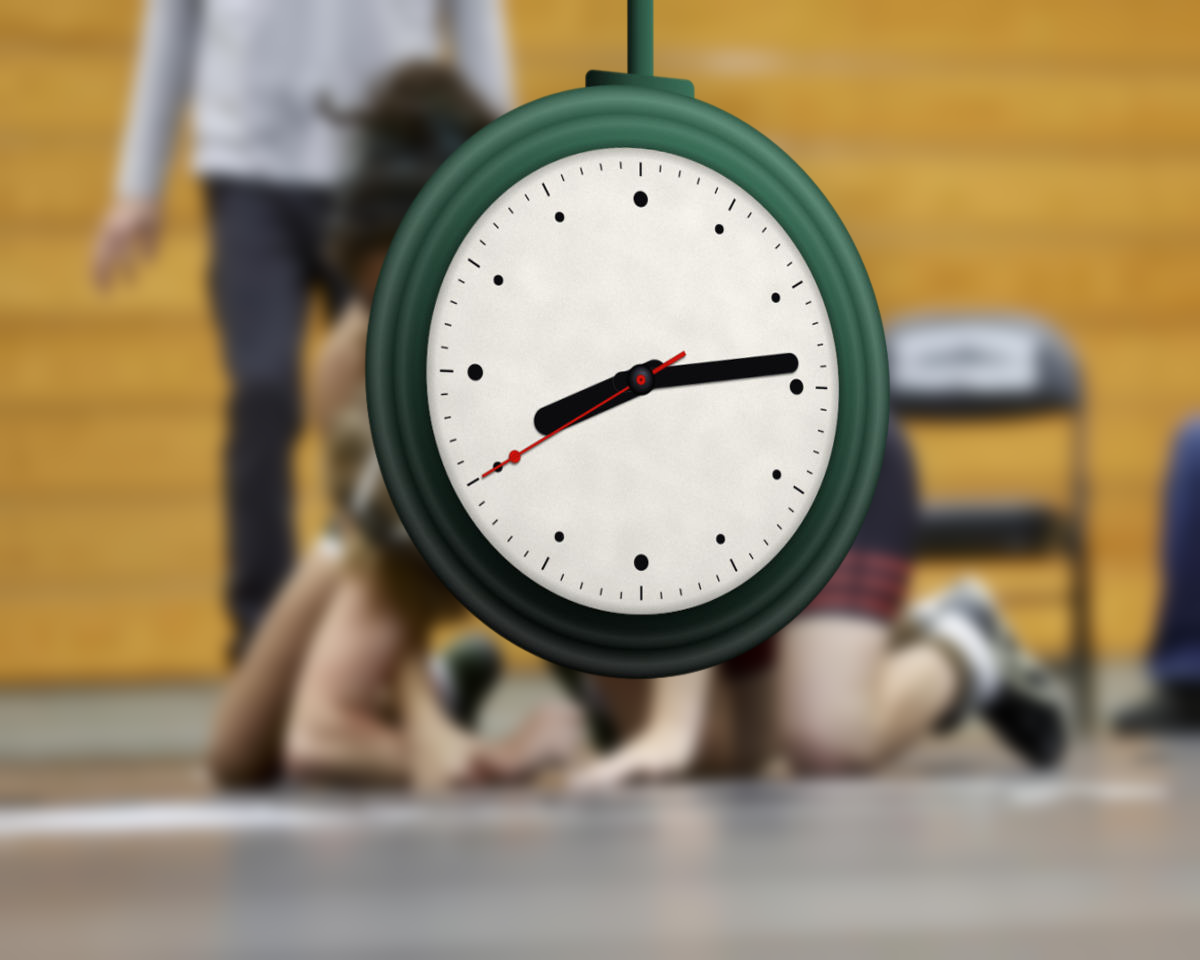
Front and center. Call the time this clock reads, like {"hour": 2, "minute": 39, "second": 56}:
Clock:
{"hour": 8, "minute": 13, "second": 40}
